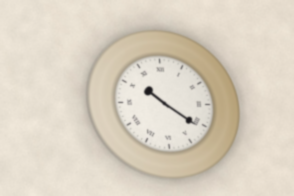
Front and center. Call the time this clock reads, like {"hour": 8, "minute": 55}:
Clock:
{"hour": 10, "minute": 21}
